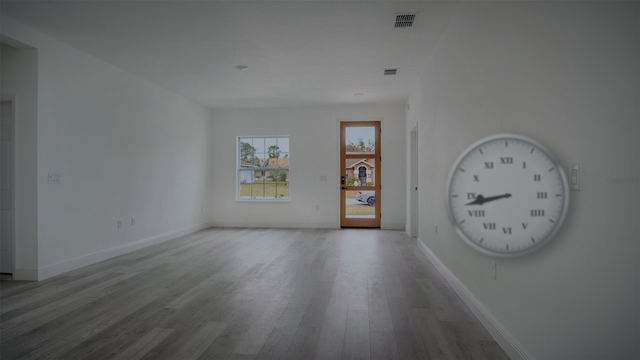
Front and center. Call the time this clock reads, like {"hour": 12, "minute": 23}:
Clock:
{"hour": 8, "minute": 43}
